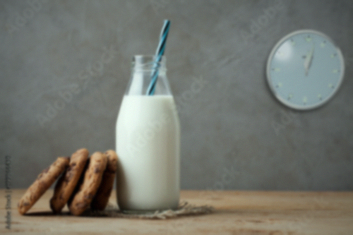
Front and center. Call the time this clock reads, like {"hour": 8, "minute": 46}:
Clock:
{"hour": 12, "minute": 2}
